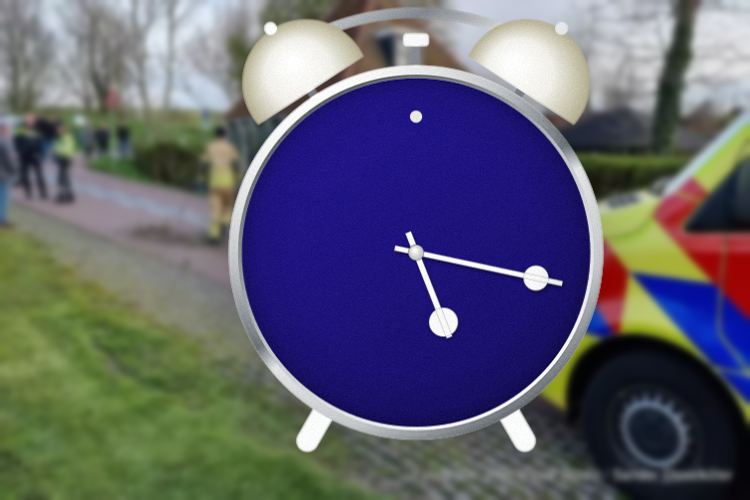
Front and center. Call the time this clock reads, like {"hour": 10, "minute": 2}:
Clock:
{"hour": 5, "minute": 17}
